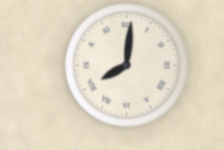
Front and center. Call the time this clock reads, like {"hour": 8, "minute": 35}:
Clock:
{"hour": 8, "minute": 1}
